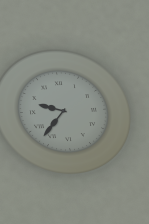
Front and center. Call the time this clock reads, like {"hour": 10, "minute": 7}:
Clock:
{"hour": 9, "minute": 37}
